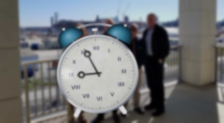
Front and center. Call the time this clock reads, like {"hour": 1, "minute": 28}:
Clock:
{"hour": 8, "minute": 56}
